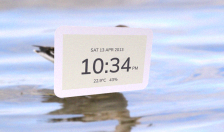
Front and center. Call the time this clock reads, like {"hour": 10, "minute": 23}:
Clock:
{"hour": 10, "minute": 34}
